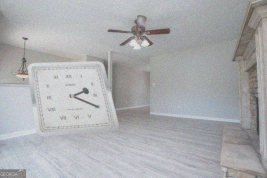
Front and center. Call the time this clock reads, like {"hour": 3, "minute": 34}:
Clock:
{"hour": 2, "minute": 20}
